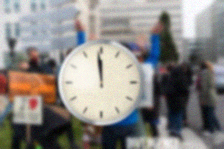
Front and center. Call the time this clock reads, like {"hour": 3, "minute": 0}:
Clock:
{"hour": 11, "minute": 59}
